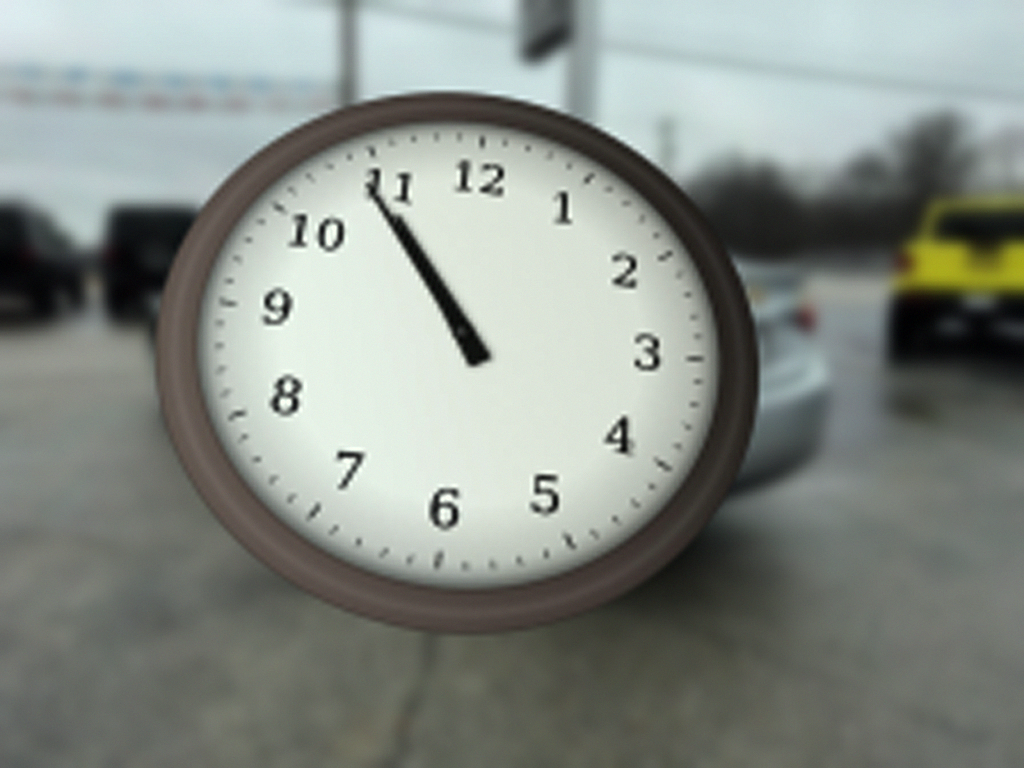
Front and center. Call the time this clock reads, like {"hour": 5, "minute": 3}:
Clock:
{"hour": 10, "minute": 54}
